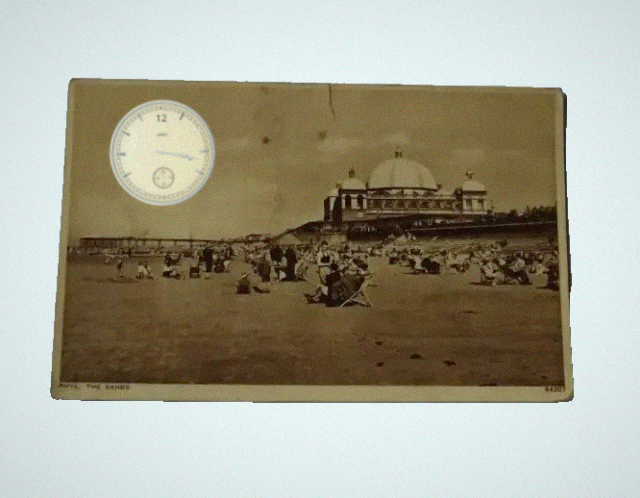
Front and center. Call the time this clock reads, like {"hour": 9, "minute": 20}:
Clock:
{"hour": 3, "minute": 17}
